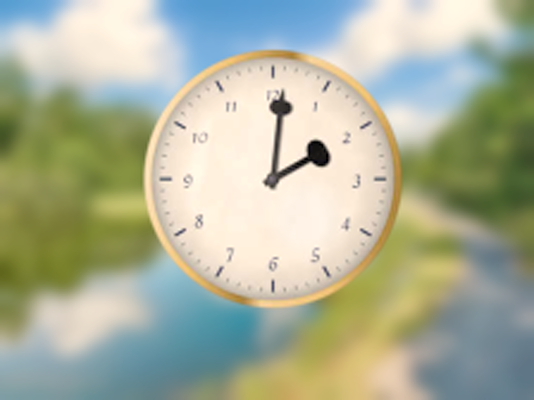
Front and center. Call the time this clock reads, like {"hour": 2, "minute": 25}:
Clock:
{"hour": 2, "minute": 1}
